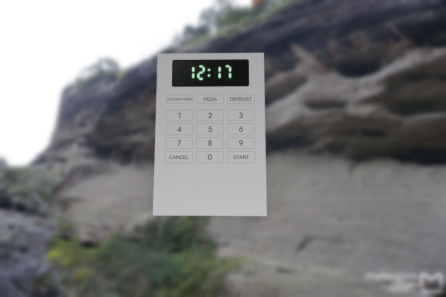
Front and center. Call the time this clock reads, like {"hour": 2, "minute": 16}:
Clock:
{"hour": 12, "minute": 17}
